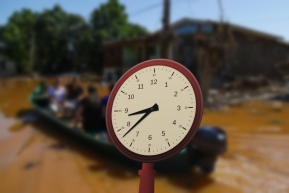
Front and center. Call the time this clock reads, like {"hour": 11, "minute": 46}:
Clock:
{"hour": 8, "minute": 38}
